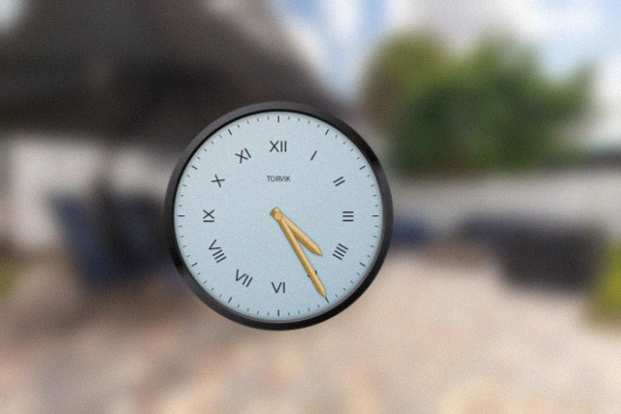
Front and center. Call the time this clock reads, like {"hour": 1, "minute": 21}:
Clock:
{"hour": 4, "minute": 25}
